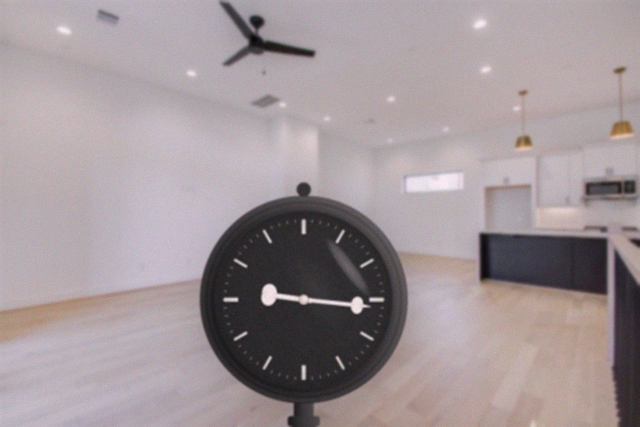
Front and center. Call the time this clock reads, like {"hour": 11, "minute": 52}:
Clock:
{"hour": 9, "minute": 16}
